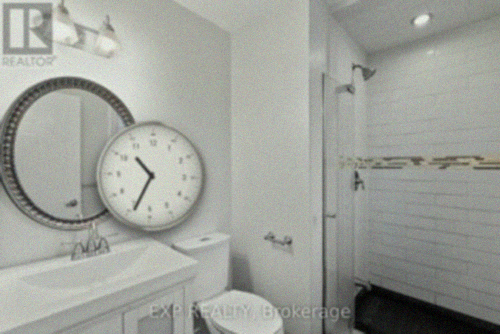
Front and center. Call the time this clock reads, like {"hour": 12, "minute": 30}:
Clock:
{"hour": 10, "minute": 34}
